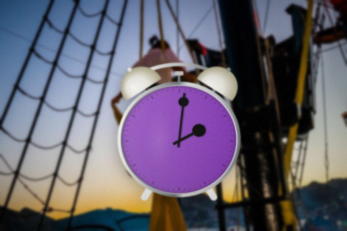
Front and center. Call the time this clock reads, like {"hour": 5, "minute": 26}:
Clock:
{"hour": 2, "minute": 1}
